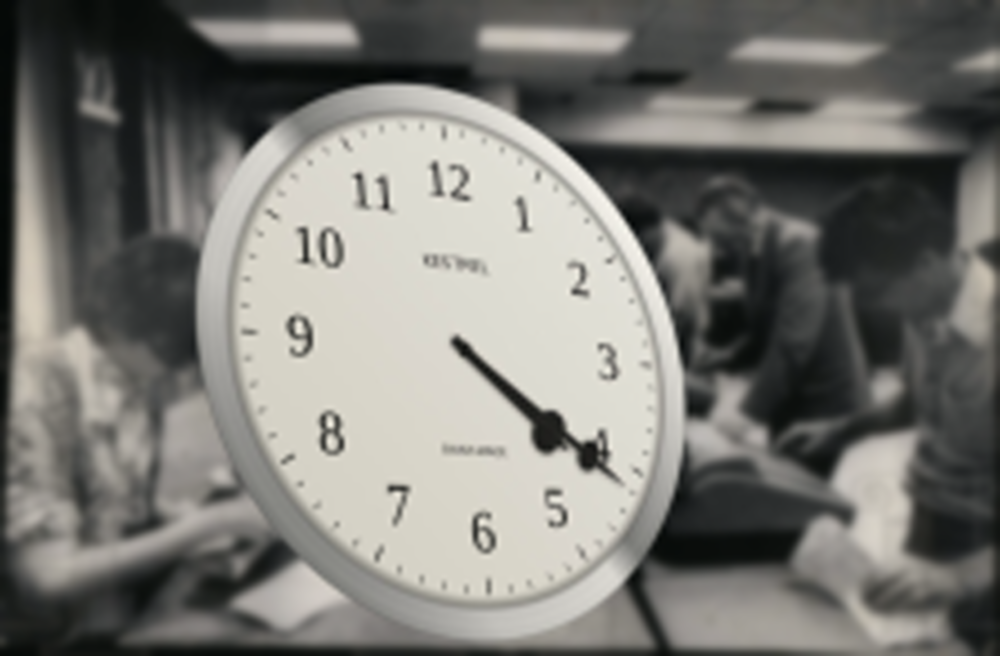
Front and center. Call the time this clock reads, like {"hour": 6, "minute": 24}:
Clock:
{"hour": 4, "minute": 21}
